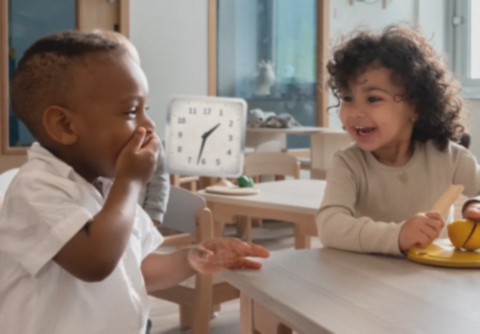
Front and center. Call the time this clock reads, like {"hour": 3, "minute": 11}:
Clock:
{"hour": 1, "minute": 32}
